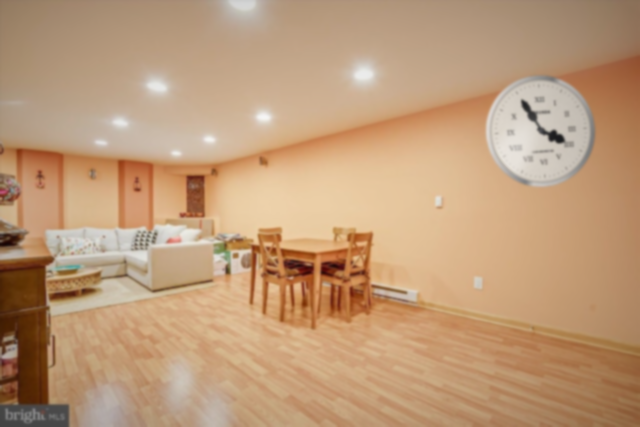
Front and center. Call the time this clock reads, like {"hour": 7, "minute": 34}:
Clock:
{"hour": 3, "minute": 55}
